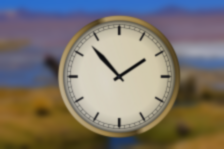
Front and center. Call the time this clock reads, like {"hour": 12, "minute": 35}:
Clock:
{"hour": 1, "minute": 53}
